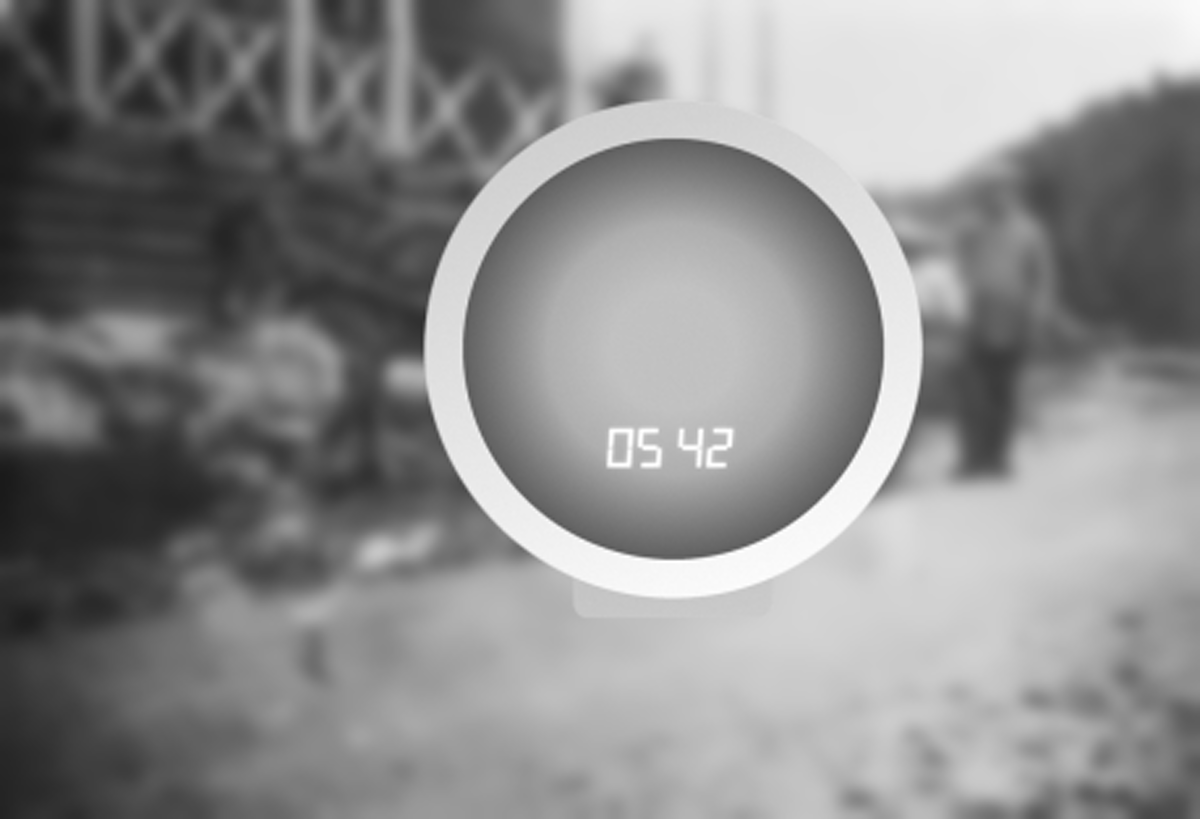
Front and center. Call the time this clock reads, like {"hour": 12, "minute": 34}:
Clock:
{"hour": 5, "minute": 42}
